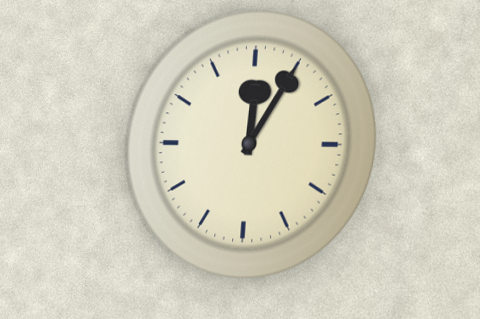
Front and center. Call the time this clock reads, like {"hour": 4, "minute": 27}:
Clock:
{"hour": 12, "minute": 5}
